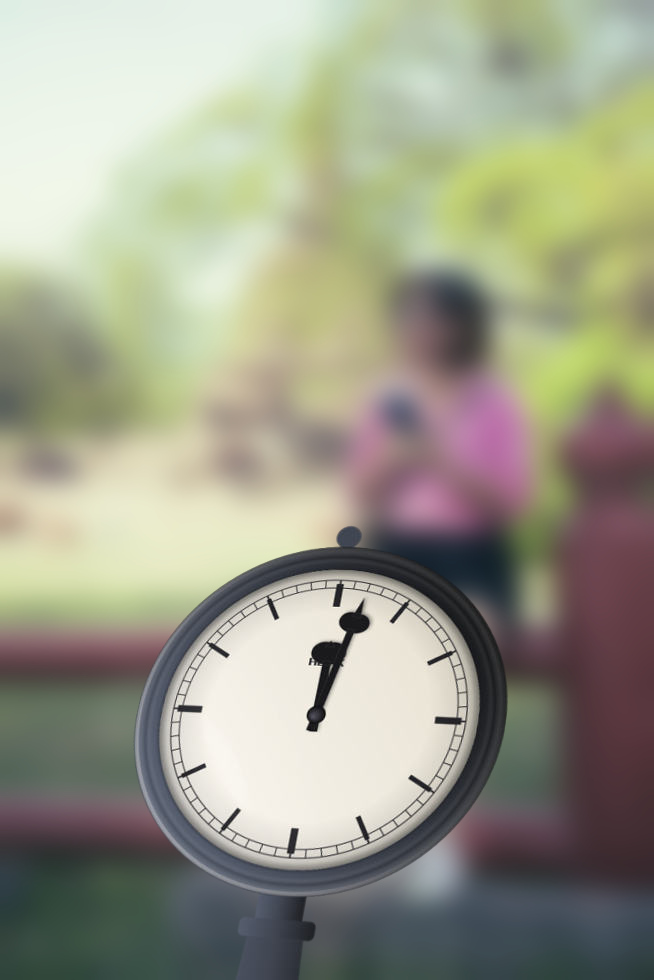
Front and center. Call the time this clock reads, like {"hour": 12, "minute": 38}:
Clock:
{"hour": 12, "minute": 2}
